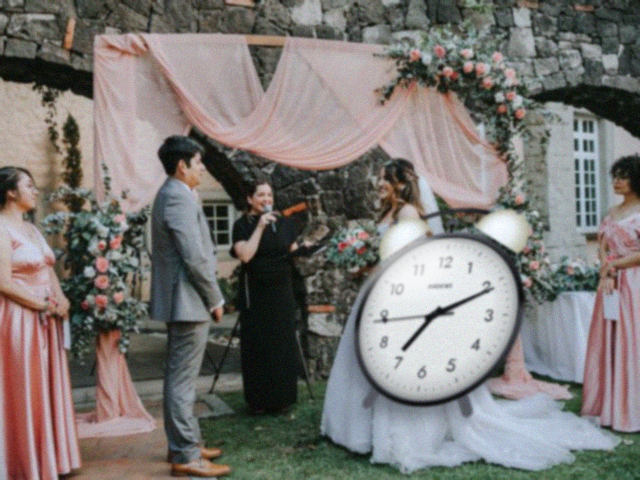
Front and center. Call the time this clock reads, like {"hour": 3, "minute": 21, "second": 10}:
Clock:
{"hour": 7, "minute": 10, "second": 44}
